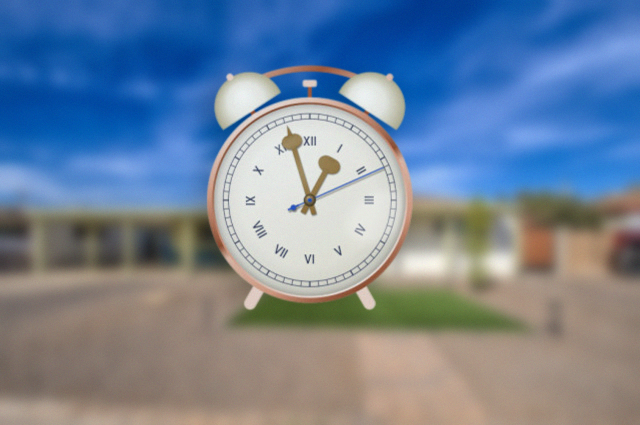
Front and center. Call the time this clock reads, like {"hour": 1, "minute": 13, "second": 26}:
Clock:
{"hour": 12, "minute": 57, "second": 11}
